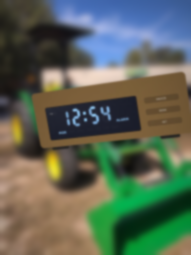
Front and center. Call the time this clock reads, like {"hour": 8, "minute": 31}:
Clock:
{"hour": 12, "minute": 54}
